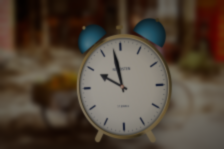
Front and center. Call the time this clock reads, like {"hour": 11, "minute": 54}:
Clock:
{"hour": 9, "minute": 58}
